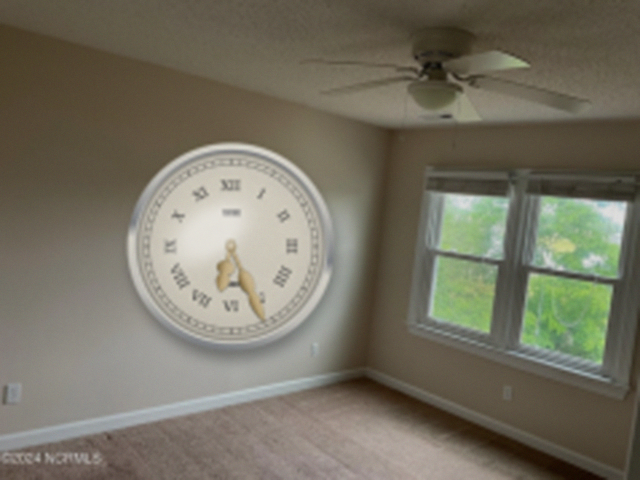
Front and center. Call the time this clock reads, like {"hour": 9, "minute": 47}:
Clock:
{"hour": 6, "minute": 26}
